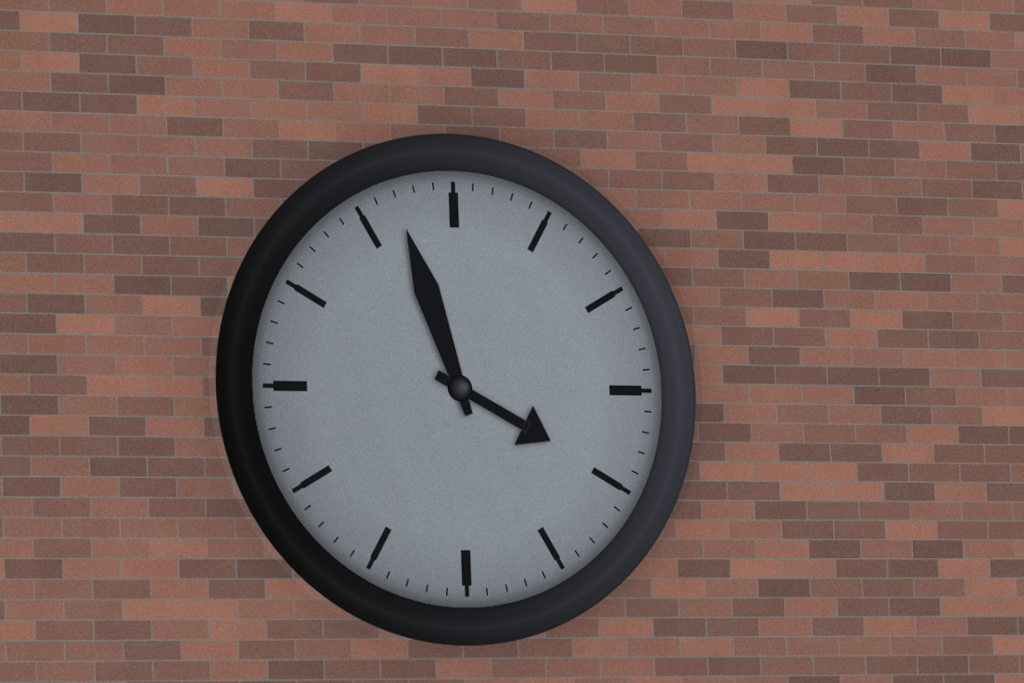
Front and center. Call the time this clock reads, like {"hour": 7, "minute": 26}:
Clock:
{"hour": 3, "minute": 57}
